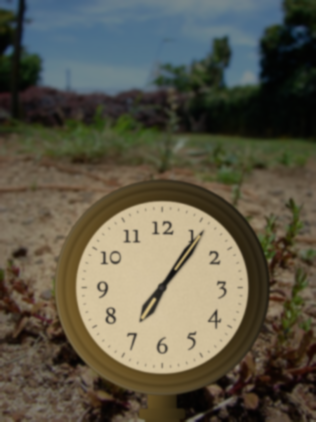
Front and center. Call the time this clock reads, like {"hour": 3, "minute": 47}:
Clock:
{"hour": 7, "minute": 6}
